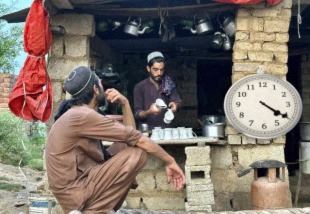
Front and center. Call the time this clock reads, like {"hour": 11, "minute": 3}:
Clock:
{"hour": 4, "minute": 21}
